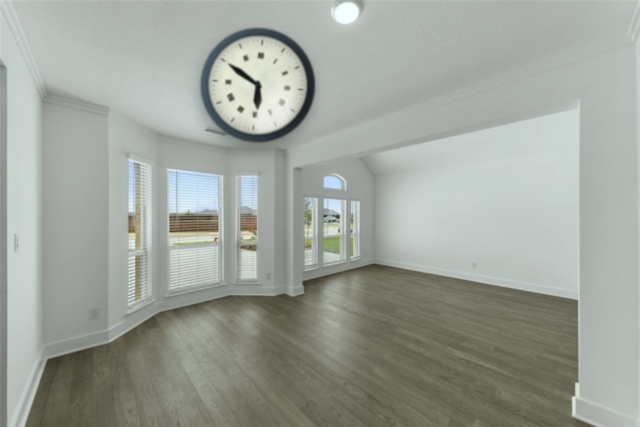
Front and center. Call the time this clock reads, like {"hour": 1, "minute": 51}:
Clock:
{"hour": 5, "minute": 50}
